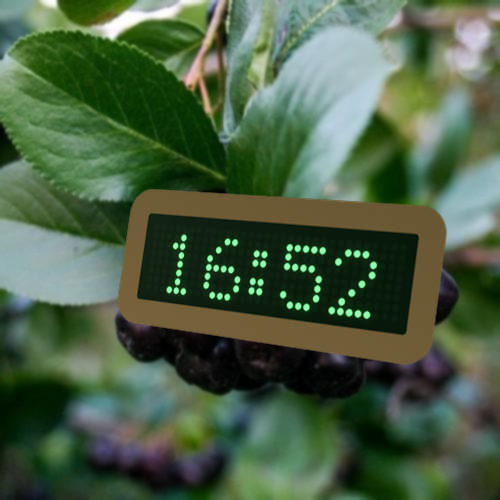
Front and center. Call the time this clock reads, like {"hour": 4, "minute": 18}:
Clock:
{"hour": 16, "minute": 52}
